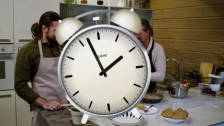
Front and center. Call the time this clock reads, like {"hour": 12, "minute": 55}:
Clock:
{"hour": 1, "minute": 57}
